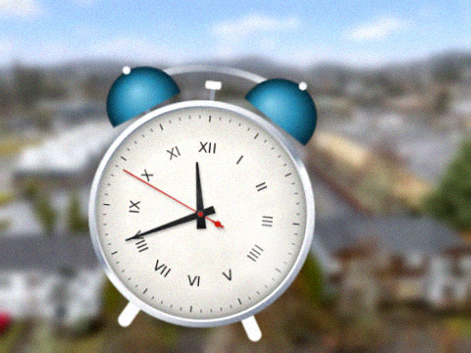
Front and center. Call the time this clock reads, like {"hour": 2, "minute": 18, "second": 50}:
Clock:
{"hour": 11, "minute": 40, "second": 49}
